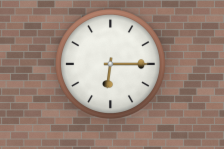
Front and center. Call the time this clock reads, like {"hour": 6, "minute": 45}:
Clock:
{"hour": 6, "minute": 15}
